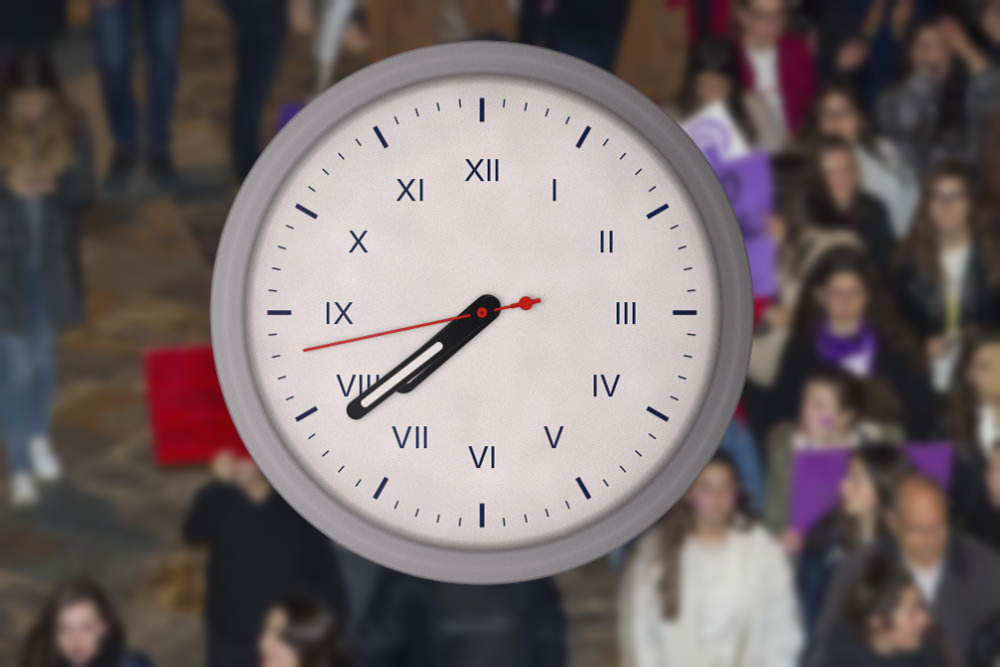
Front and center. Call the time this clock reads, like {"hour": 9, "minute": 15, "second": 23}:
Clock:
{"hour": 7, "minute": 38, "second": 43}
